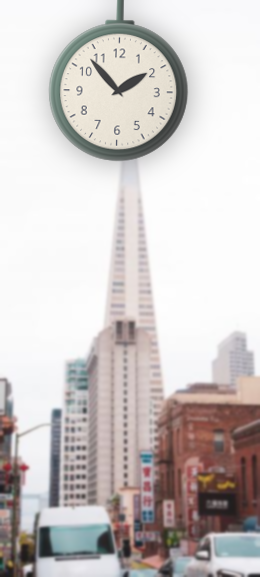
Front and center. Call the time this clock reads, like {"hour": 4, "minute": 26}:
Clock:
{"hour": 1, "minute": 53}
